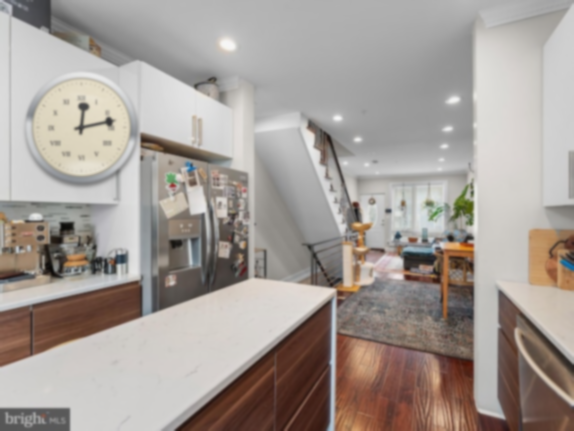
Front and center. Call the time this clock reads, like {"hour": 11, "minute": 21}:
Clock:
{"hour": 12, "minute": 13}
